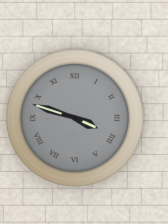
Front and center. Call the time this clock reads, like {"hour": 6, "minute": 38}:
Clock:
{"hour": 3, "minute": 48}
